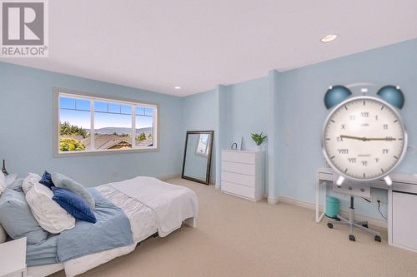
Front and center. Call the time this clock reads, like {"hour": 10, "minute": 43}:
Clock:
{"hour": 9, "minute": 15}
